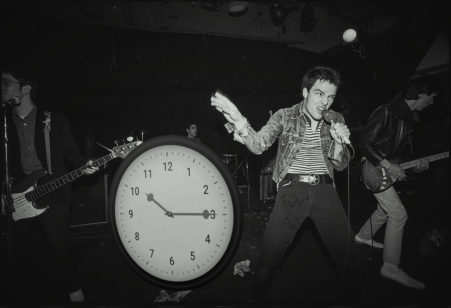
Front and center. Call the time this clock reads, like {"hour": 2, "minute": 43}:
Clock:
{"hour": 10, "minute": 15}
